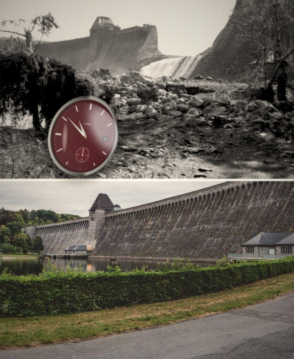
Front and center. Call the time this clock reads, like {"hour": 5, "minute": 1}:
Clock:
{"hour": 10, "minute": 51}
